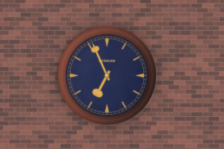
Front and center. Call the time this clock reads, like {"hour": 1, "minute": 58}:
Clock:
{"hour": 6, "minute": 56}
